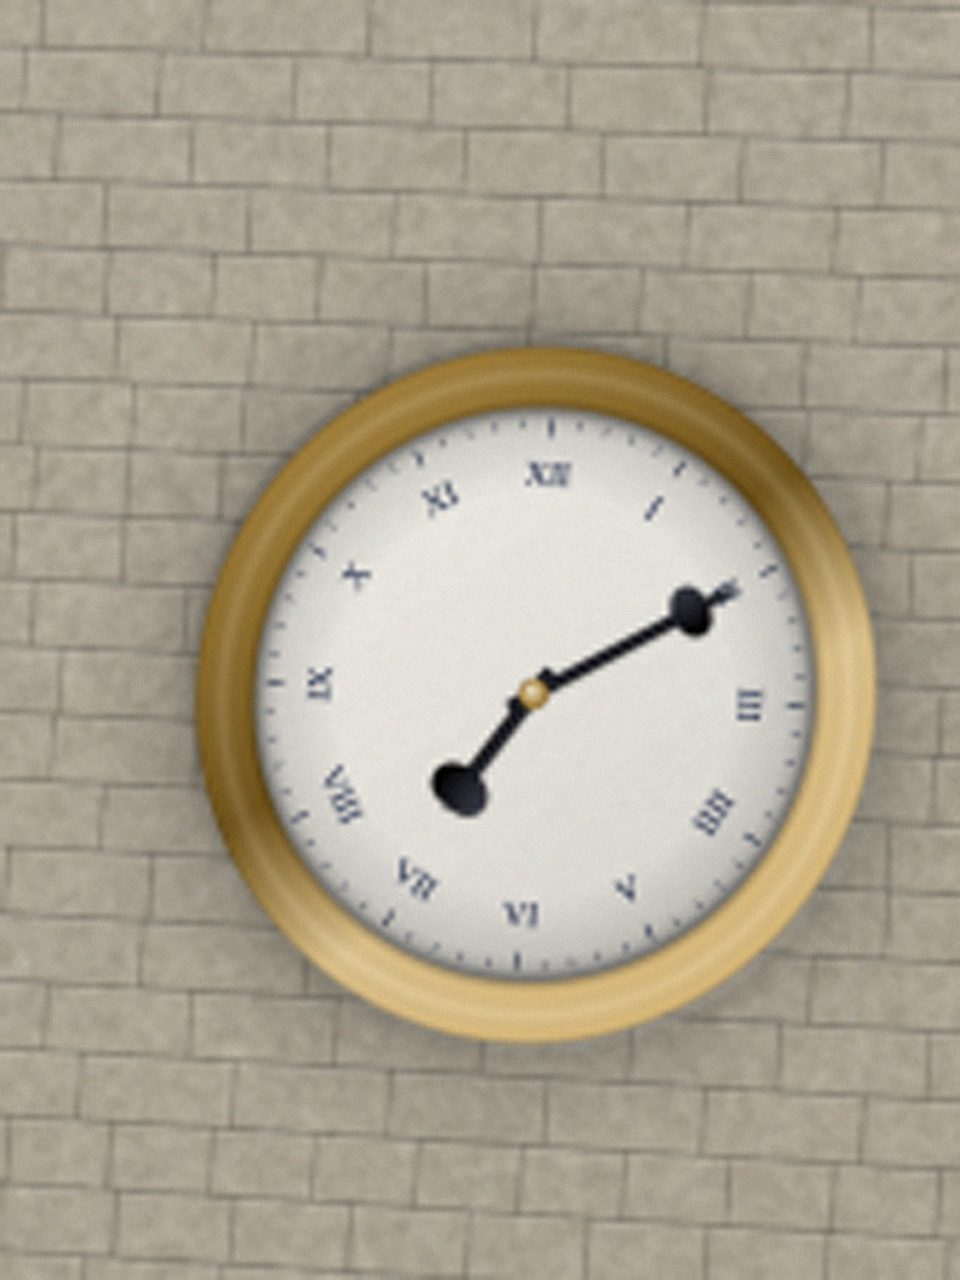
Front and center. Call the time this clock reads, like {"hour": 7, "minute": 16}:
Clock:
{"hour": 7, "minute": 10}
